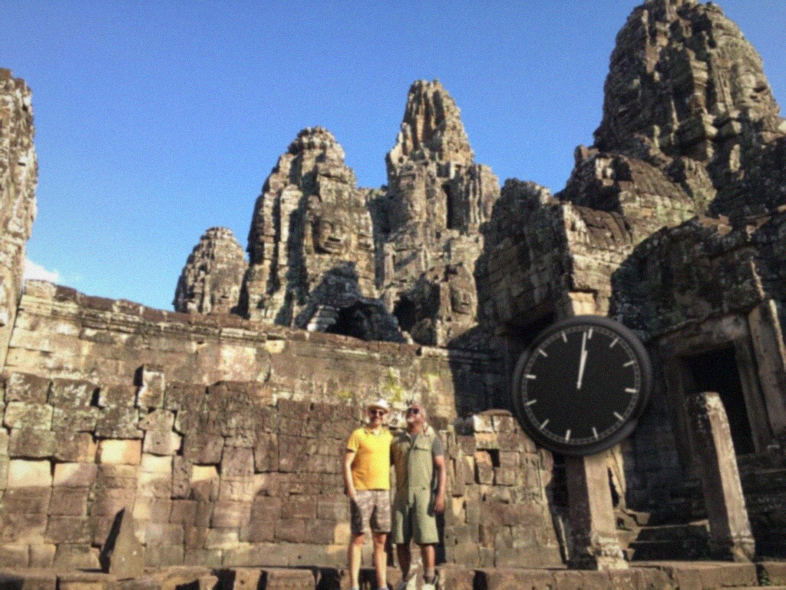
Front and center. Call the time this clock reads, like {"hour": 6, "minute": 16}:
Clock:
{"hour": 11, "minute": 59}
